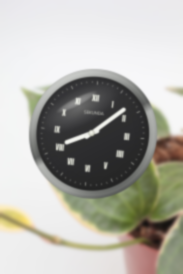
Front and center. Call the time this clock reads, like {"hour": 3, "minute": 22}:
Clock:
{"hour": 8, "minute": 8}
